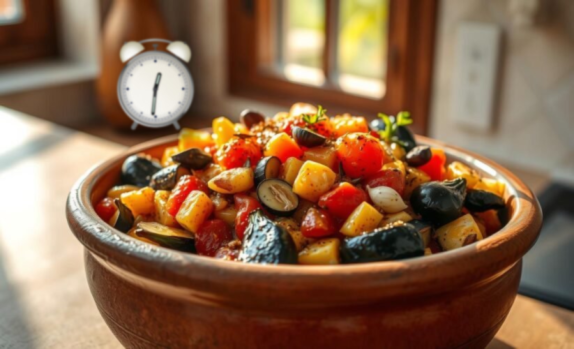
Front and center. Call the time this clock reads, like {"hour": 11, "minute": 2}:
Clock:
{"hour": 12, "minute": 31}
